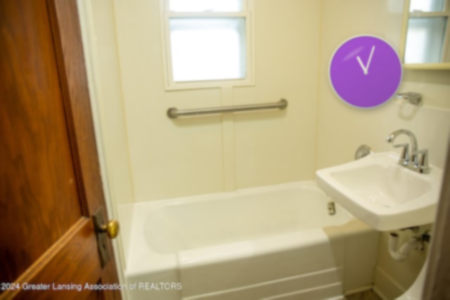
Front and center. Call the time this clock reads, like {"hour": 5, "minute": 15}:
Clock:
{"hour": 11, "minute": 3}
